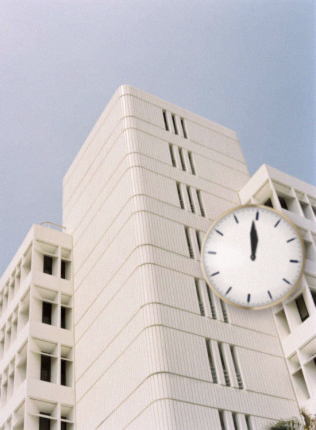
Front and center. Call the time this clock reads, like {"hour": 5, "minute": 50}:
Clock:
{"hour": 11, "minute": 59}
